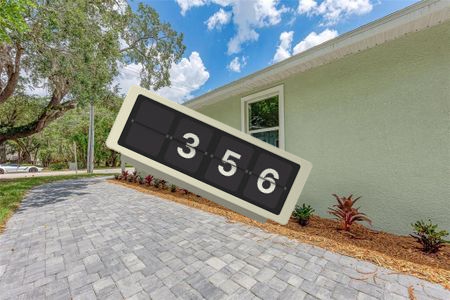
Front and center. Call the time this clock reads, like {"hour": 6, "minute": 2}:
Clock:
{"hour": 3, "minute": 56}
